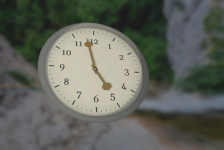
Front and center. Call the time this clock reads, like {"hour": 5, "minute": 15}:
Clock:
{"hour": 4, "minute": 58}
